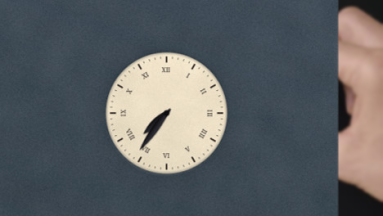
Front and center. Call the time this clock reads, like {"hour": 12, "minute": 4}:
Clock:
{"hour": 7, "minute": 36}
